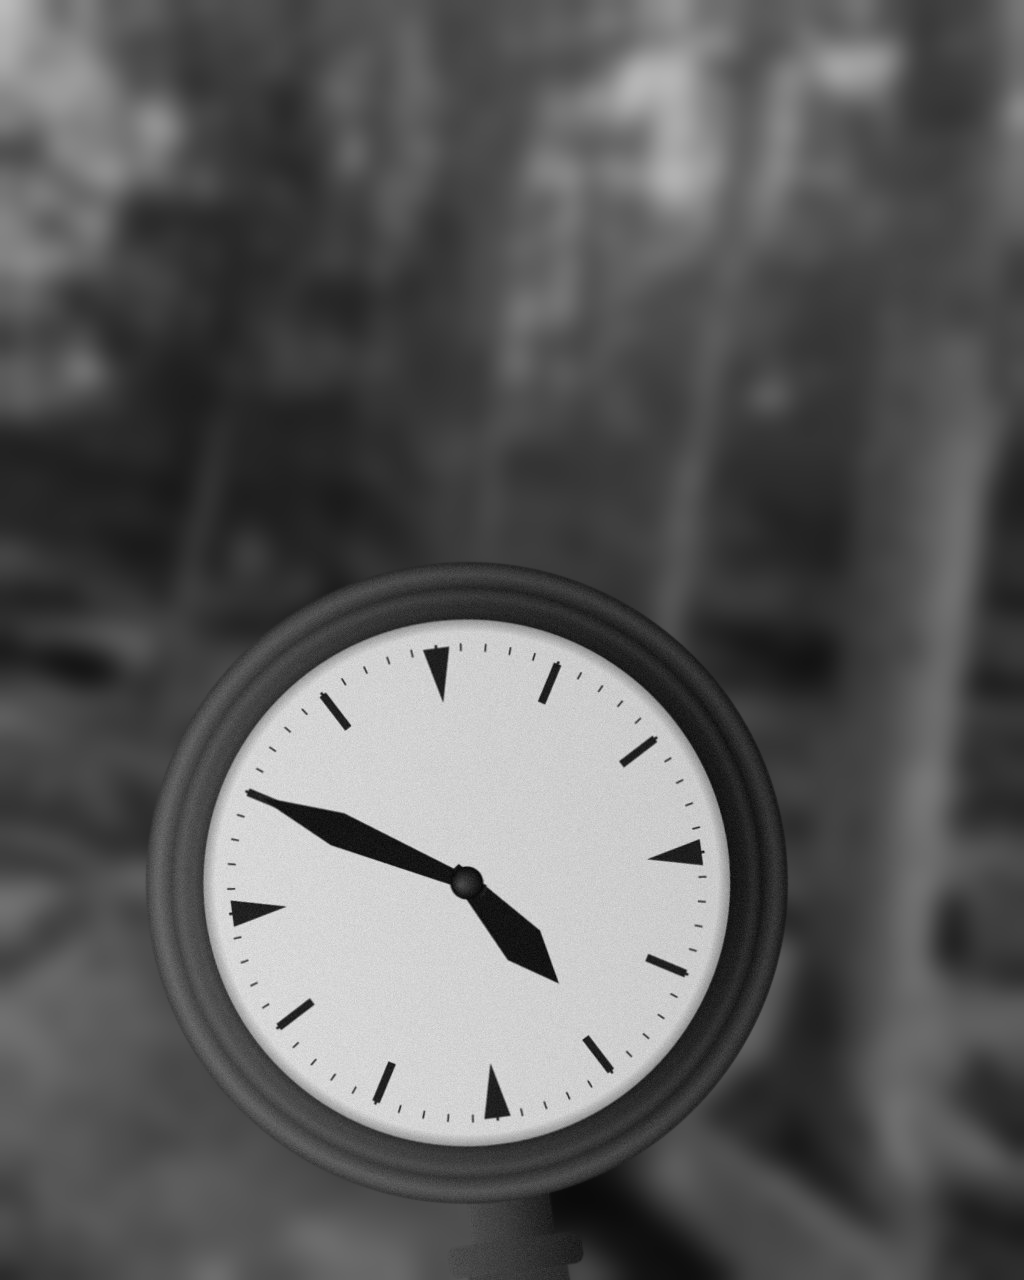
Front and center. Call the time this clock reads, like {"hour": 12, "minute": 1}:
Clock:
{"hour": 4, "minute": 50}
